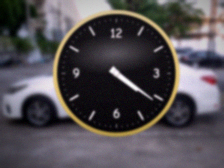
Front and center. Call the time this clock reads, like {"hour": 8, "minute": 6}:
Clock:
{"hour": 4, "minute": 21}
